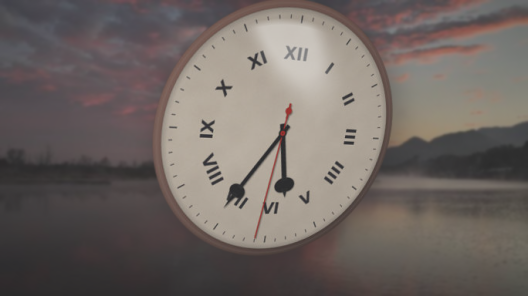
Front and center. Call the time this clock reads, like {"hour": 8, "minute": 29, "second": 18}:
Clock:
{"hour": 5, "minute": 35, "second": 31}
